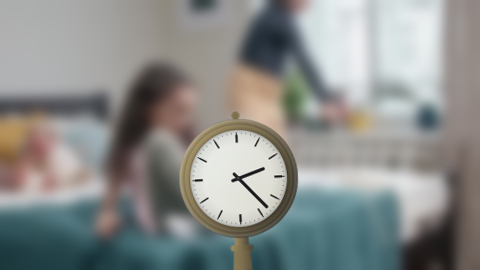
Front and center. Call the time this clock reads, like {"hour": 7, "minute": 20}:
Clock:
{"hour": 2, "minute": 23}
